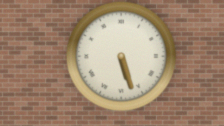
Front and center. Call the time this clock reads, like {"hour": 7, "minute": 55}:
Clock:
{"hour": 5, "minute": 27}
